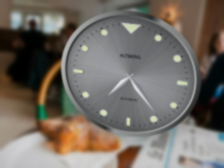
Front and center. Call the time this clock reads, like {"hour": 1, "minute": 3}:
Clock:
{"hour": 7, "minute": 24}
